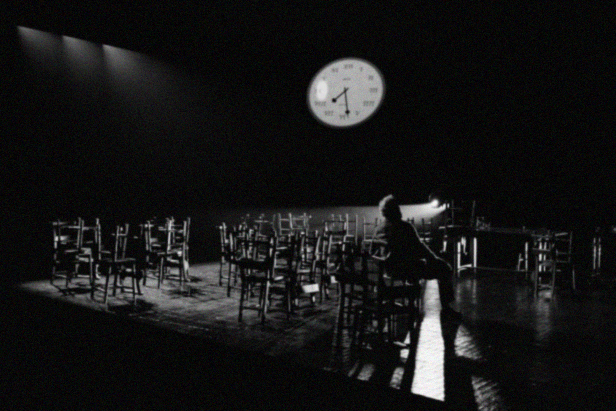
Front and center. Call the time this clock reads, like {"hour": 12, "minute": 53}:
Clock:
{"hour": 7, "minute": 28}
